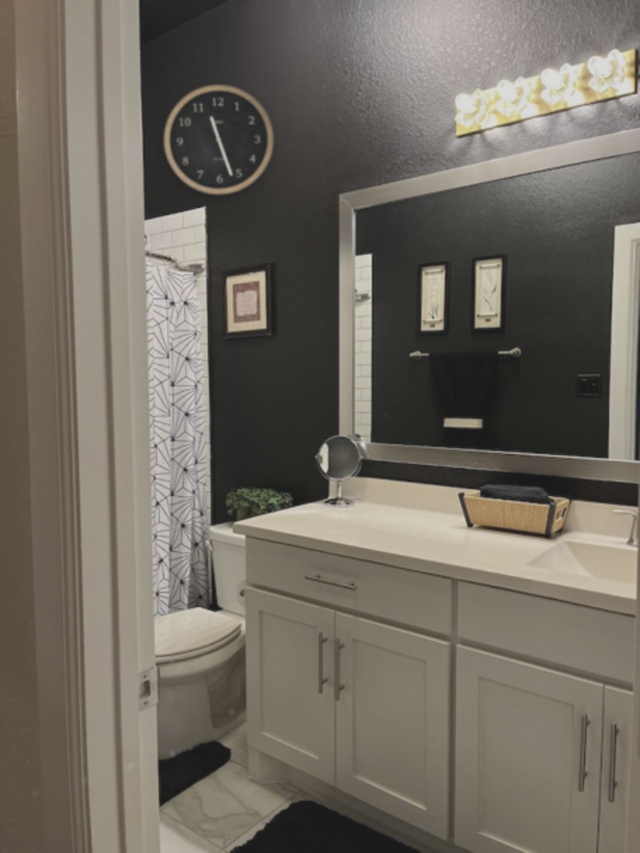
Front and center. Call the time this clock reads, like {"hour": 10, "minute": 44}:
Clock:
{"hour": 11, "minute": 27}
